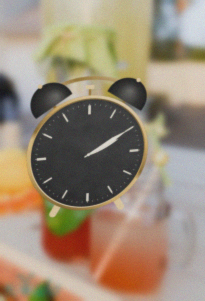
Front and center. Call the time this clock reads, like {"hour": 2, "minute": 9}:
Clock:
{"hour": 2, "minute": 10}
